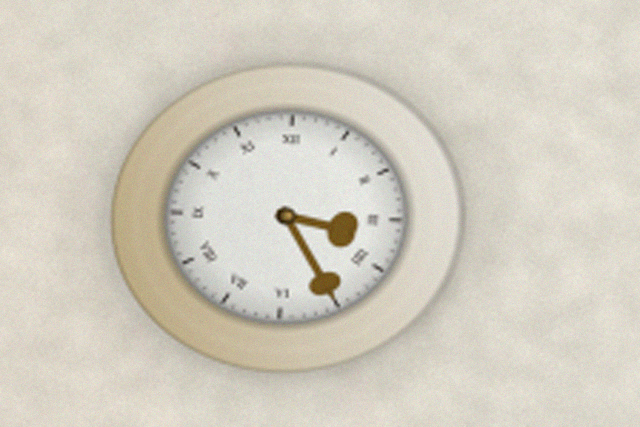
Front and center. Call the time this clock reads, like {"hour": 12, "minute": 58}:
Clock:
{"hour": 3, "minute": 25}
